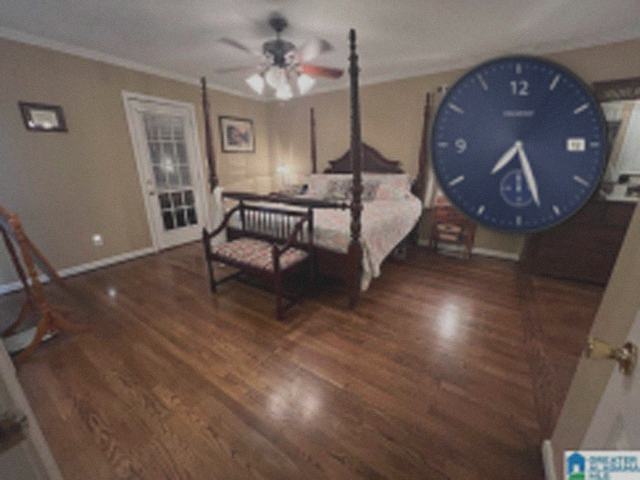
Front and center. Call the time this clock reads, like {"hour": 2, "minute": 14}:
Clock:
{"hour": 7, "minute": 27}
